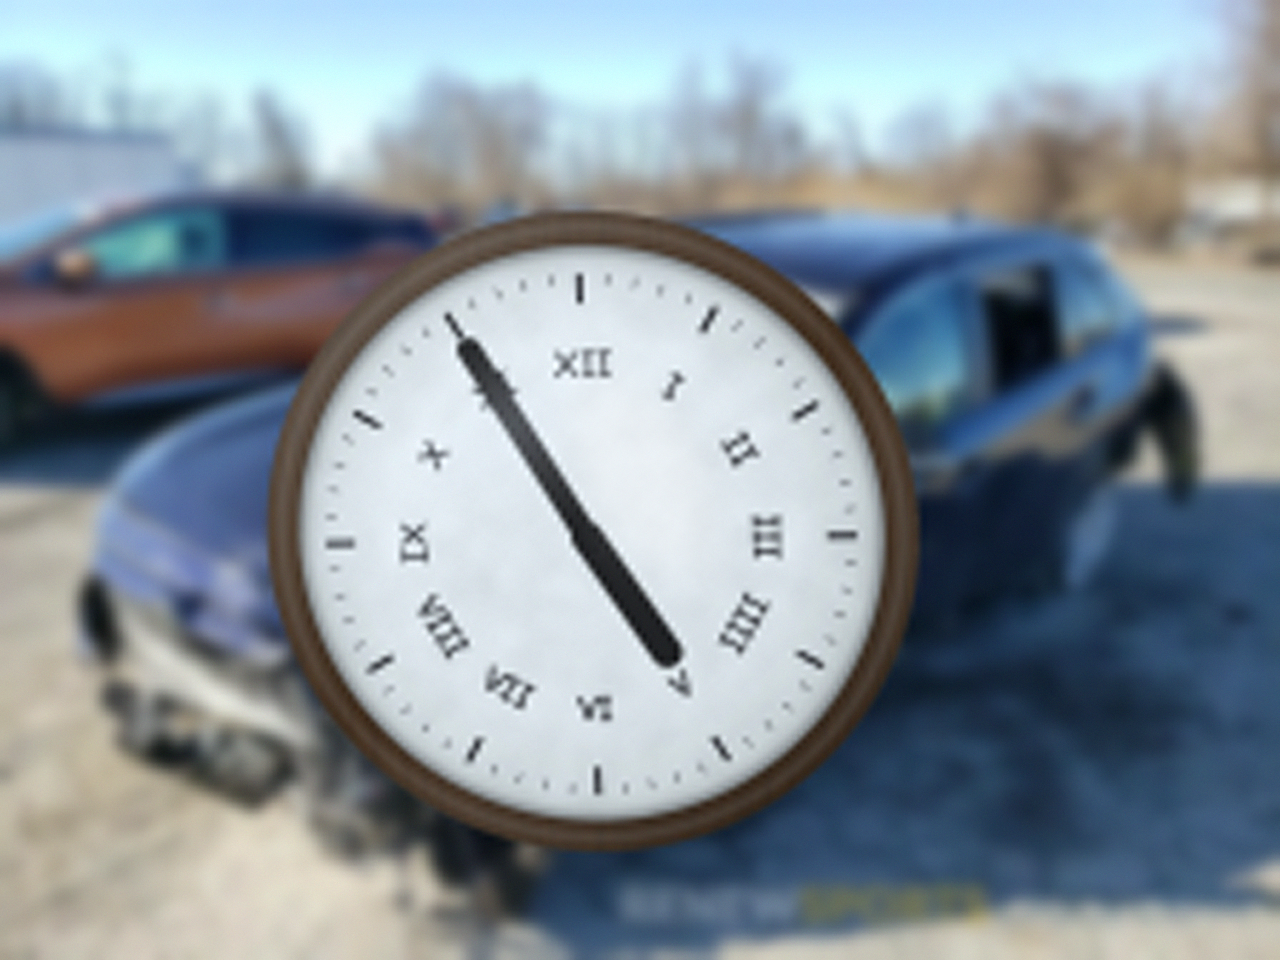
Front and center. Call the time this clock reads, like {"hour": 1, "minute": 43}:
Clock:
{"hour": 4, "minute": 55}
